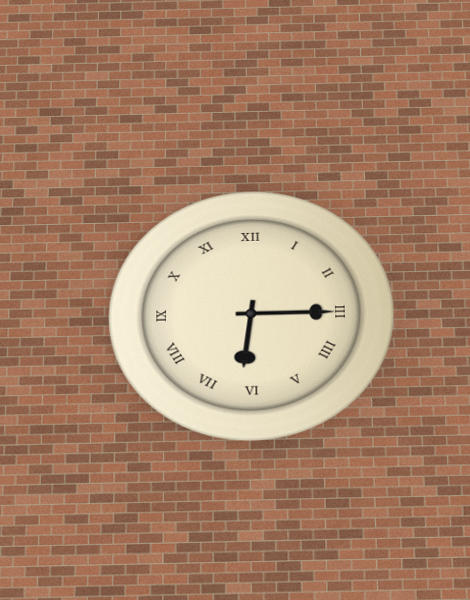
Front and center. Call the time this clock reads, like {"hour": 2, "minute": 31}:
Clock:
{"hour": 6, "minute": 15}
